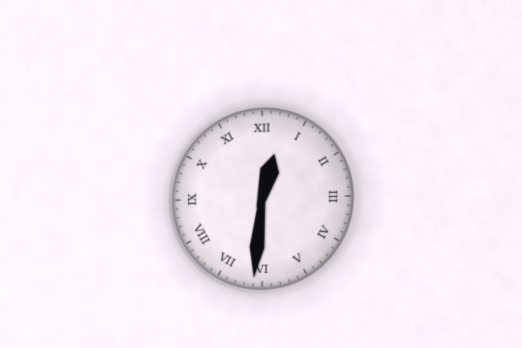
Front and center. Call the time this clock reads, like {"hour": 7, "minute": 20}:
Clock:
{"hour": 12, "minute": 31}
